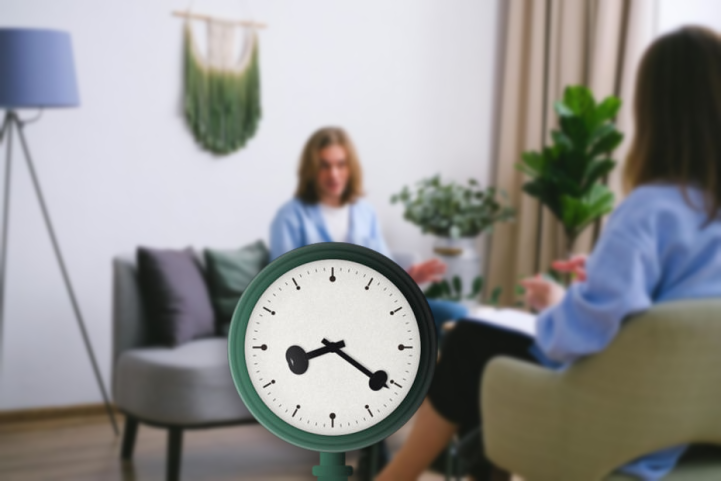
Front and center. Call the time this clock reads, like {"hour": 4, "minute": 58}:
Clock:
{"hour": 8, "minute": 21}
